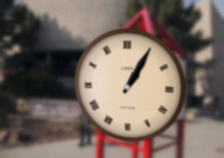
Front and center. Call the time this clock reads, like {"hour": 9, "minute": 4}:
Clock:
{"hour": 1, "minute": 5}
